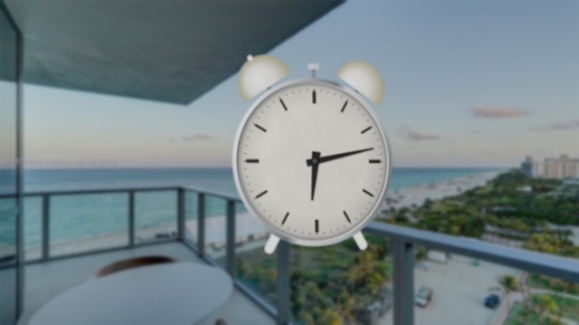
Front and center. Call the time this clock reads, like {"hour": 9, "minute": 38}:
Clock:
{"hour": 6, "minute": 13}
